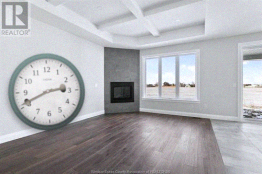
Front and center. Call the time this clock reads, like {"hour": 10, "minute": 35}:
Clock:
{"hour": 2, "minute": 41}
